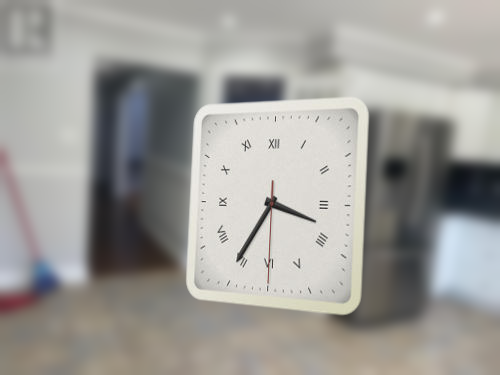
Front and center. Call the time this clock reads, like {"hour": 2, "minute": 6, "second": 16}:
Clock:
{"hour": 3, "minute": 35, "second": 30}
